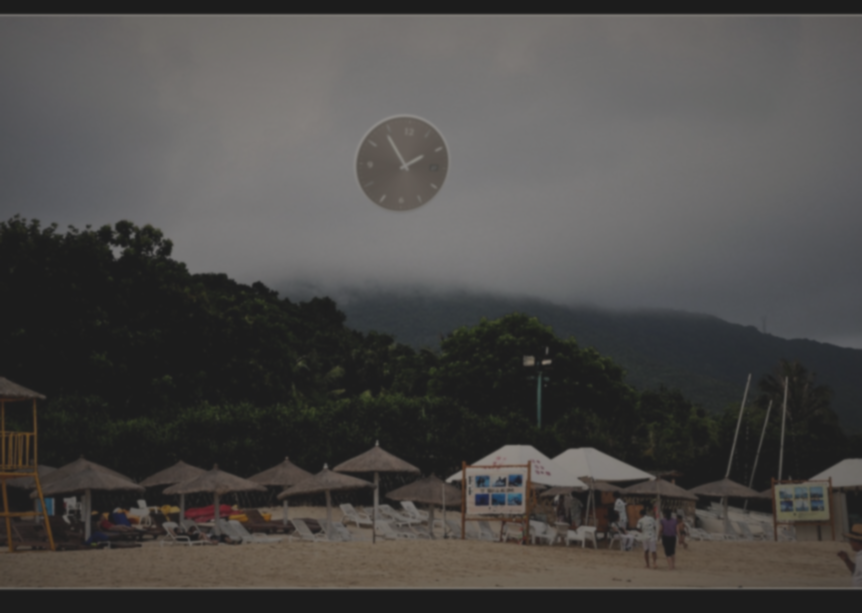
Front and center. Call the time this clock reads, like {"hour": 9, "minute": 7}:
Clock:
{"hour": 1, "minute": 54}
